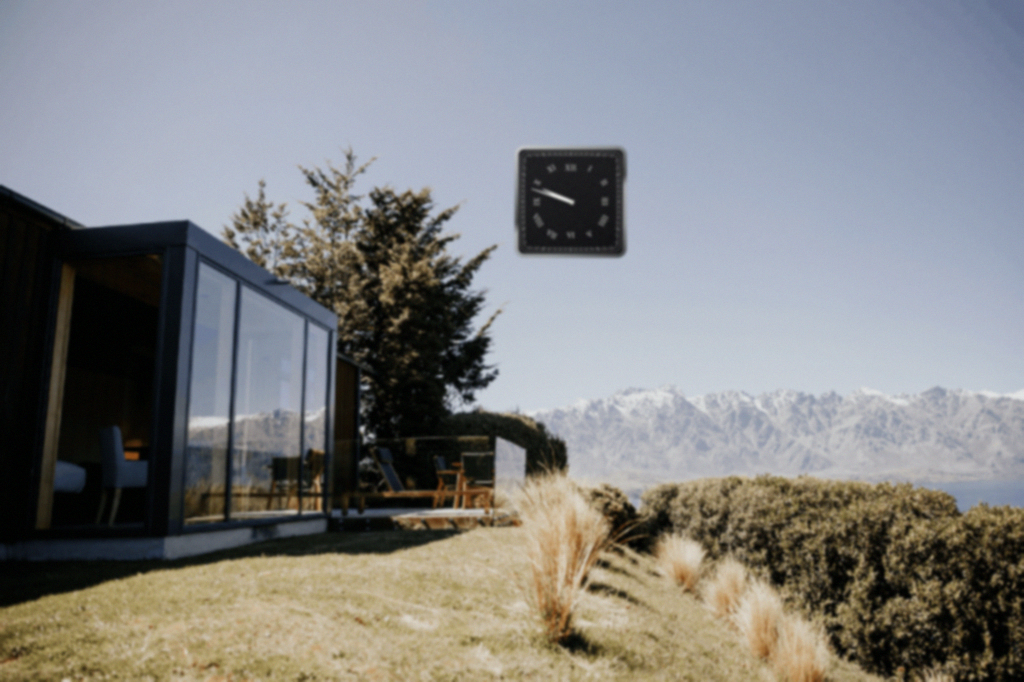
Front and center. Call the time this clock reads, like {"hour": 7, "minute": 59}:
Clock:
{"hour": 9, "minute": 48}
